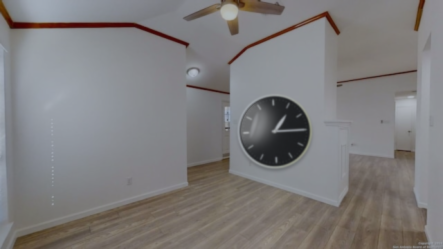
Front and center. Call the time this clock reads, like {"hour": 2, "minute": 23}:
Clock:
{"hour": 1, "minute": 15}
